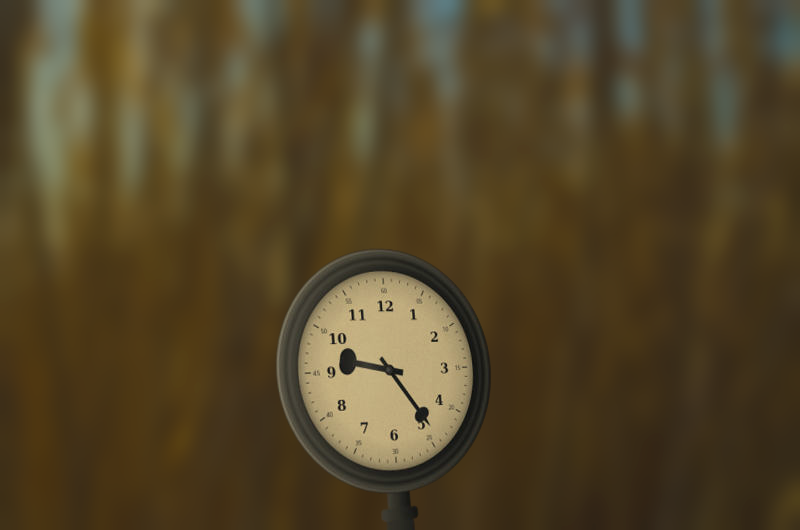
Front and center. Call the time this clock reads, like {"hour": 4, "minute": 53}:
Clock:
{"hour": 9, "minute": 24}
